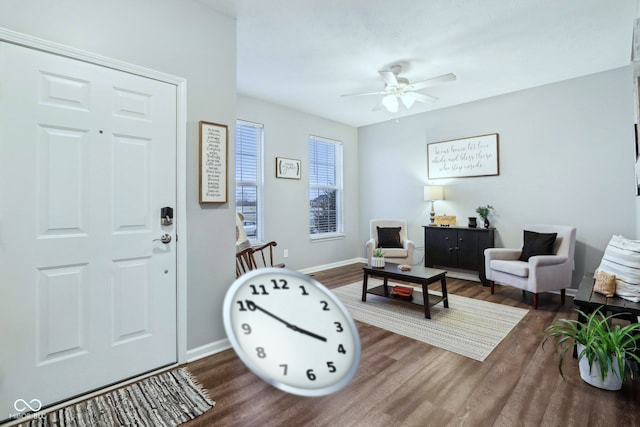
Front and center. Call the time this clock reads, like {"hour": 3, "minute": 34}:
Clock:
{"hour": 3, "minute": 51}
